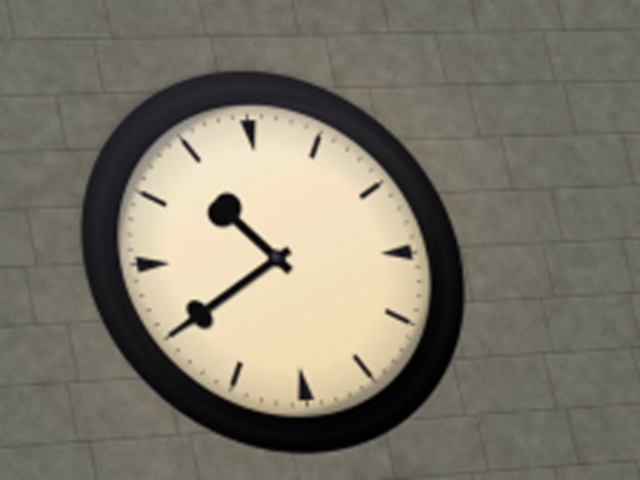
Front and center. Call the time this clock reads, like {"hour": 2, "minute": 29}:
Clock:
{"hour": 10, "minute": 40}
